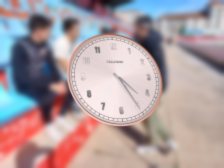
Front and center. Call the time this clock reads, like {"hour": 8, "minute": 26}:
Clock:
{"hour": 4, "minute": 25}
